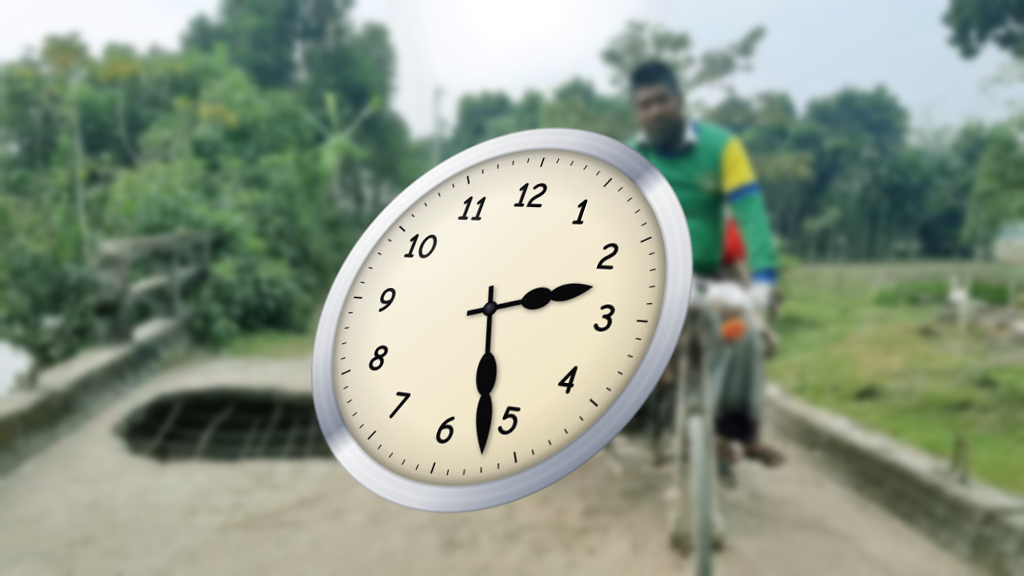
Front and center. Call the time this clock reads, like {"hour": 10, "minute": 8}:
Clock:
{"hour": 2, "minute": 27}
